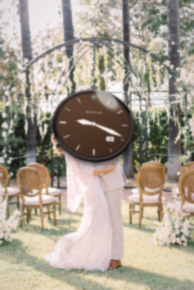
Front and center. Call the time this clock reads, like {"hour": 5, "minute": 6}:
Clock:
{"hour": 9, "minute": 19}
